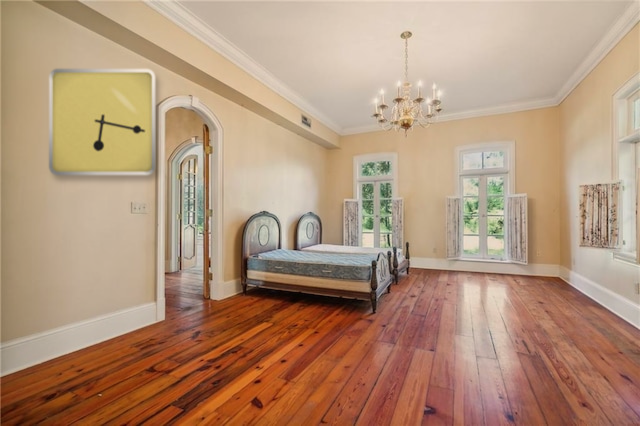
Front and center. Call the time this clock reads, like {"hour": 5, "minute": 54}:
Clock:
{"hour": 6, "minute": 17}
